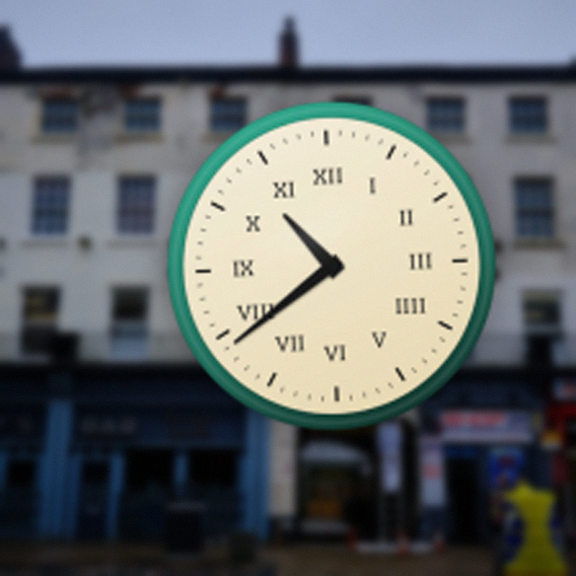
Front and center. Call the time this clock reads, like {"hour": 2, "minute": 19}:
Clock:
{"hour": 10, "minute": 39}
